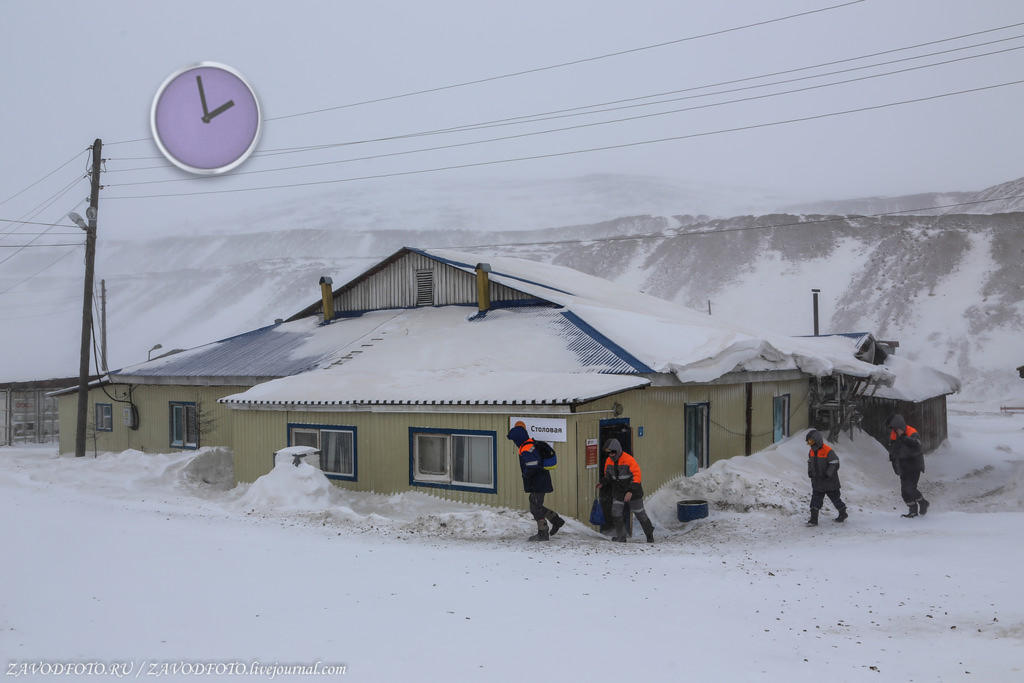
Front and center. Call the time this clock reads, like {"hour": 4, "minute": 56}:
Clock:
{"hour": 1, "minute": 58}
